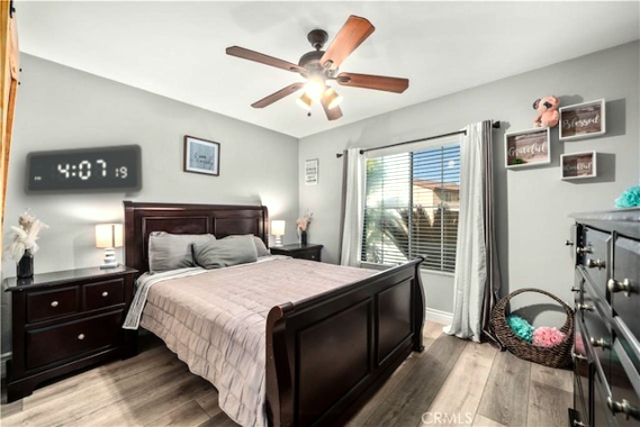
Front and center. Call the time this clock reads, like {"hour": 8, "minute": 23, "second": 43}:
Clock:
{"hour": 4, "minute": 7, "second": 19}
